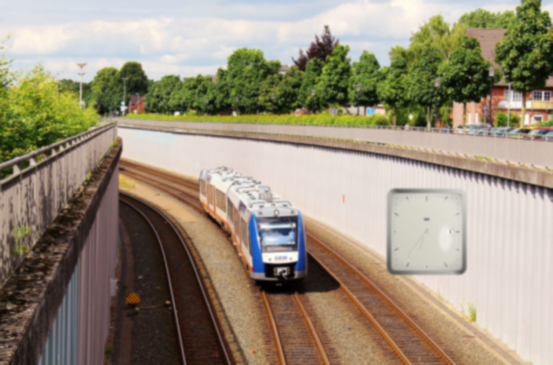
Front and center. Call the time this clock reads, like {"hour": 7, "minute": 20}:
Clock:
{"hour": 6, "minute": 36}
